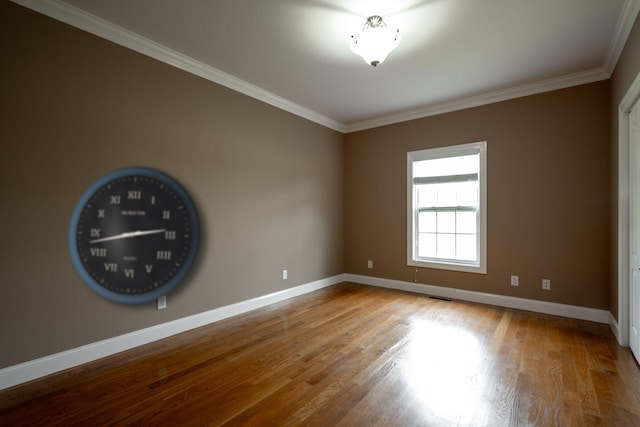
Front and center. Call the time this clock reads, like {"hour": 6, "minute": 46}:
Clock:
{"hour": 2, "minute": 43}
